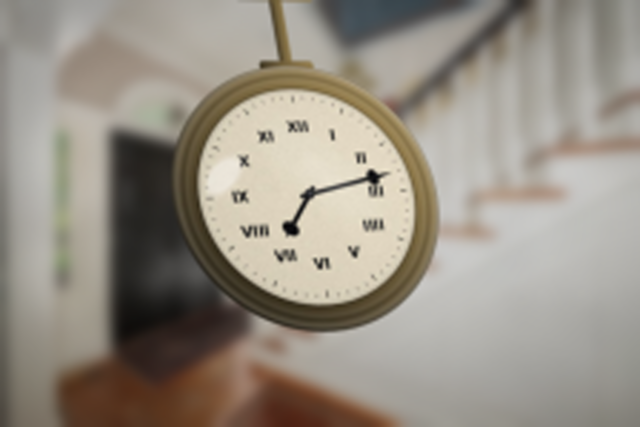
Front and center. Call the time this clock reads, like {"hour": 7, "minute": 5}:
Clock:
{"hour": 7, "minute": 13}
